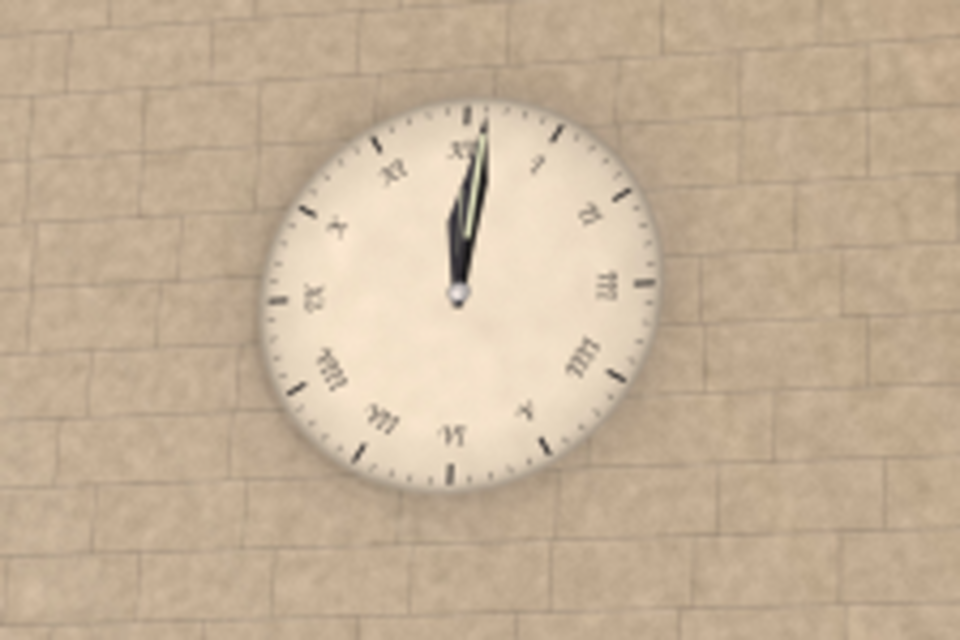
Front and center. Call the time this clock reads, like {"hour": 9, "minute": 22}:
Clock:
{"hour": 12, "minute": 1}
